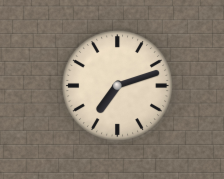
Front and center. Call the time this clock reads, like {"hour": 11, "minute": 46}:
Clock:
{"hour": 7, "minute": 12}
